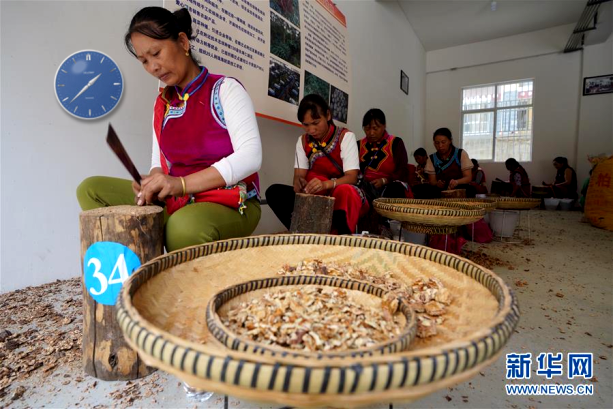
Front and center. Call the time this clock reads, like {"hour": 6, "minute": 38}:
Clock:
{"hour": 1, "minute": 38}
